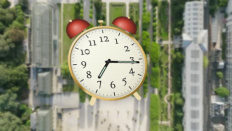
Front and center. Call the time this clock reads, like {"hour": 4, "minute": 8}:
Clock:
{"hour": 7, "minute": 16}
